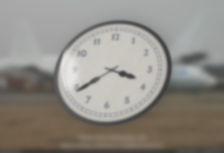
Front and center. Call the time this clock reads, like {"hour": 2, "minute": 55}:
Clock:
{"hour": 3, "minute": 39}
